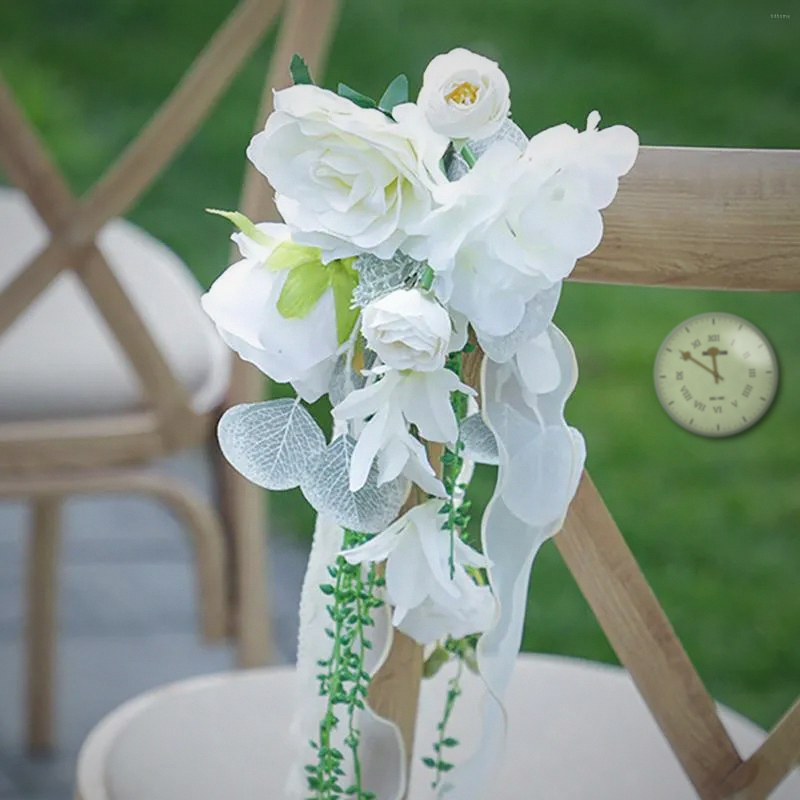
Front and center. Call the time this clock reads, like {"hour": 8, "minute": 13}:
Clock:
{"hour": 11, "minute": 51}
